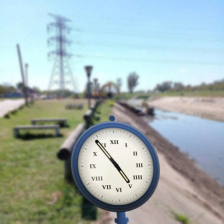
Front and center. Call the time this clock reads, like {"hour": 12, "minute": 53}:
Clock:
{"hour": 4, "minute": 54}
